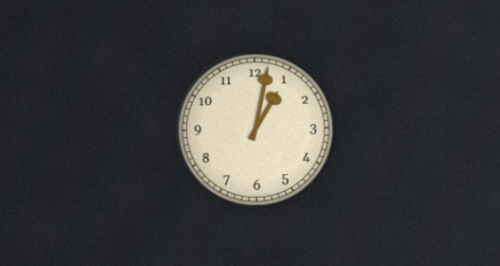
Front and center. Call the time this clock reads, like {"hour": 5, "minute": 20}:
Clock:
{"hour": 1, "minute": 2}
